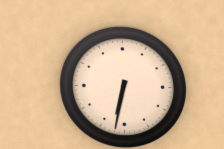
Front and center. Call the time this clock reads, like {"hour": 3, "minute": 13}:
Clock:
{"hour": 6, "minute": 32}
